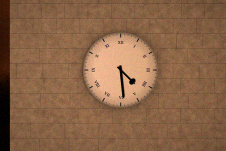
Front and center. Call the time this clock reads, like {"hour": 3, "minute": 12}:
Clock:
{"hour": 4, "minute": 29}
